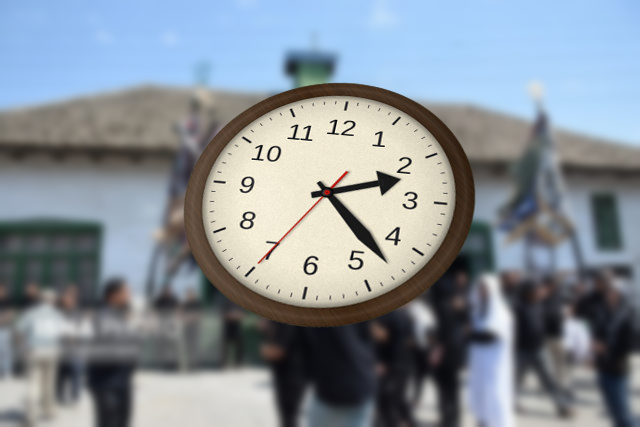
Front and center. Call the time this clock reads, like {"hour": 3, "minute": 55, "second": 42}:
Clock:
{"hour": 2, "minute": 22, "second": 35}
